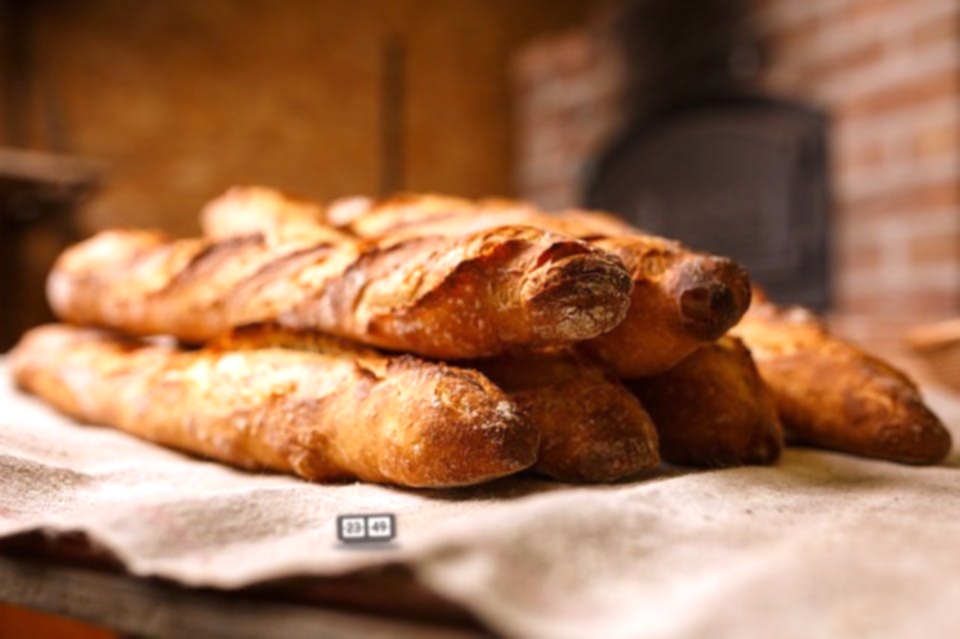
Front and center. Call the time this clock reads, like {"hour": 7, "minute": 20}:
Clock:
{"hour": 23, "minute": 49}
